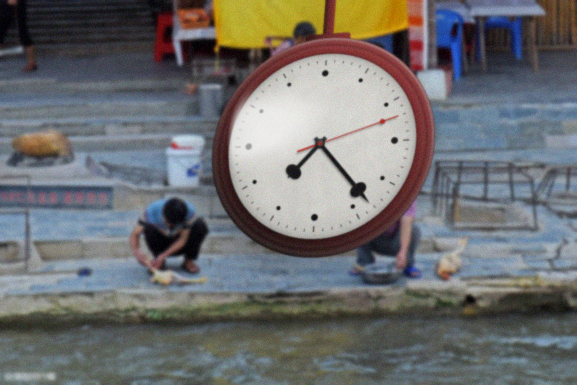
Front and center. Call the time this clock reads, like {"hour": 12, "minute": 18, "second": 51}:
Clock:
{"hour": 7, "minute": 23, "second": 12}
